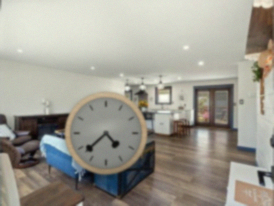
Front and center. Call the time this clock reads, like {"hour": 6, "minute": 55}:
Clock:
{"hour": 4, "minute": 38}
